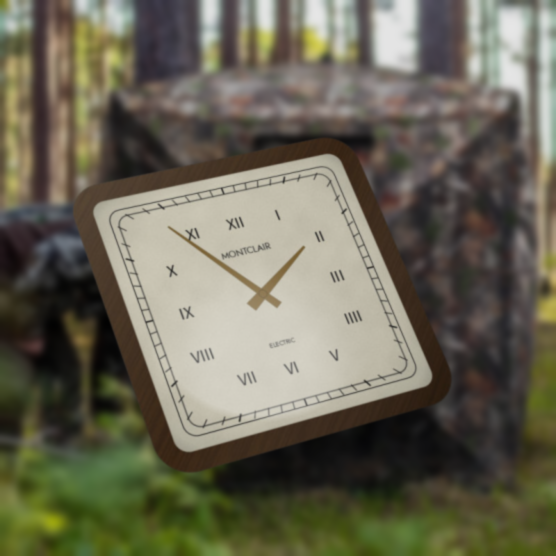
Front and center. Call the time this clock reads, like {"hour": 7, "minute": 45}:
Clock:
{"hour": 1, "minute": 54}
